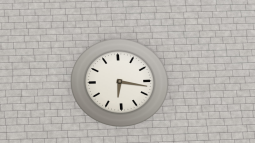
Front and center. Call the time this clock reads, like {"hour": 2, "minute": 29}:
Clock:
{"hour": 6, "minute": 17}
